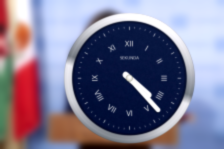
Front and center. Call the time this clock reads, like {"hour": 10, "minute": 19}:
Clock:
{"hour": 4, "minute": 23}
